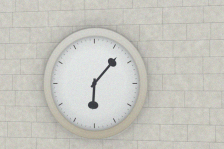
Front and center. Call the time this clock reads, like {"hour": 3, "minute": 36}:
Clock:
{"hour": 6, "minute": 7}
